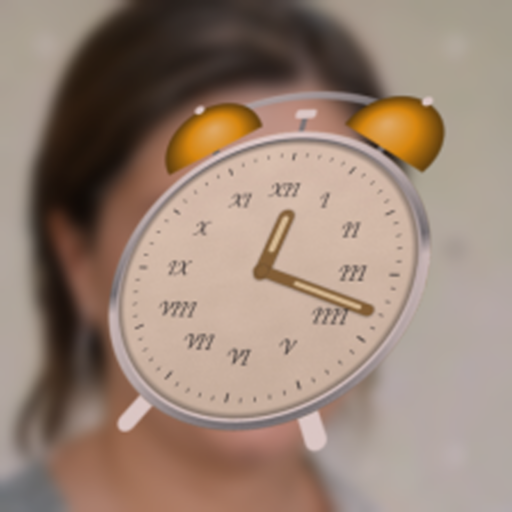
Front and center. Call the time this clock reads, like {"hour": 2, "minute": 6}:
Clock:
{"hour": 12, "minute": 18}
